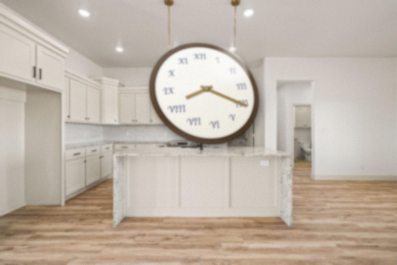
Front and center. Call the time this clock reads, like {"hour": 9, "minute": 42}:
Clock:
{"hour": 8, "minute": 20}
